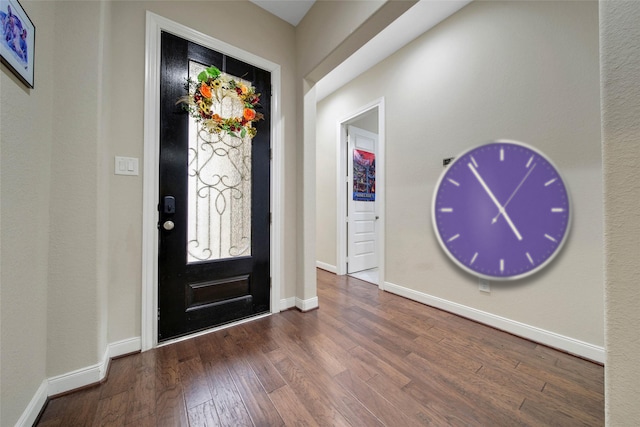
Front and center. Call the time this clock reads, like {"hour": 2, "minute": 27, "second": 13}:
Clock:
{"hour": 4, "minute": 54, "second": 6}
